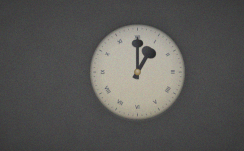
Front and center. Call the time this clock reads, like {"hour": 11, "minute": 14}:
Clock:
{"hour": 1, "minute": 0}
